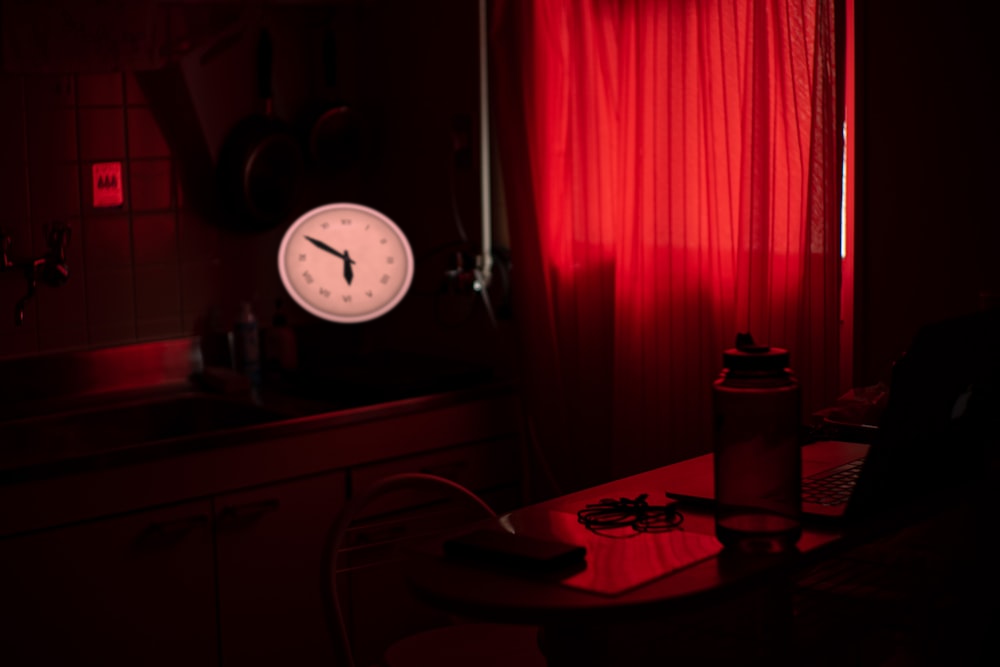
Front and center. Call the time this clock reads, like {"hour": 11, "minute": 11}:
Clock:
{"hour": 5, "minute": 50}
